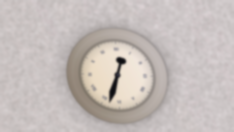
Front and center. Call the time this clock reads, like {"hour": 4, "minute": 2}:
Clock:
{"hour": 12, "minute": 33}
